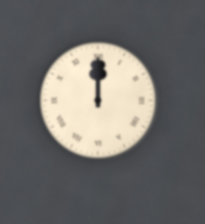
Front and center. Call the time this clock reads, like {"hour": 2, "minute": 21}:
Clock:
{"hour": 12, "minute": 0}
